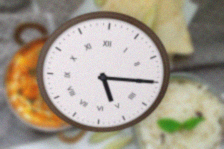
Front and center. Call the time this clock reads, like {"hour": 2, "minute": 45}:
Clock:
{"hour": 5, "minute": 15}
